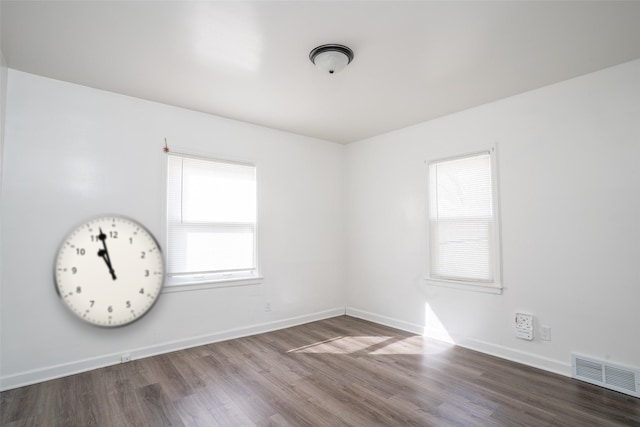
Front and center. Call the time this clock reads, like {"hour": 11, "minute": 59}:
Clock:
{"hour": 10, "minute": 57}
